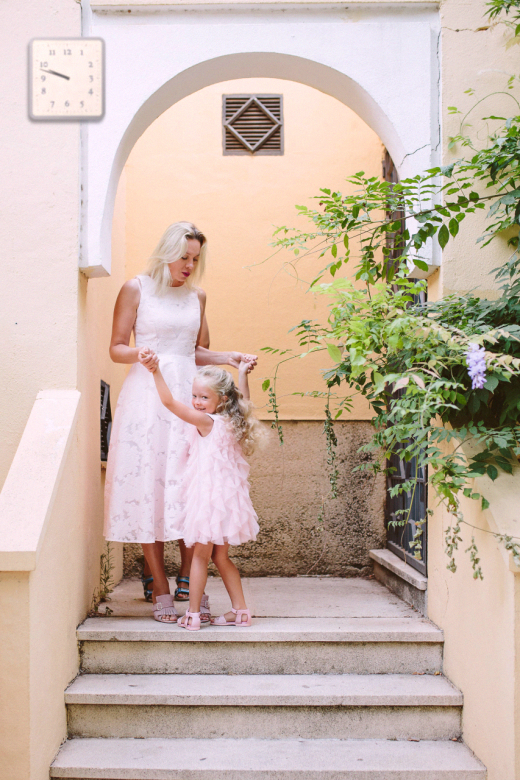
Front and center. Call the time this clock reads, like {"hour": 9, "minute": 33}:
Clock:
{"hour": 9, "minute": 48}
